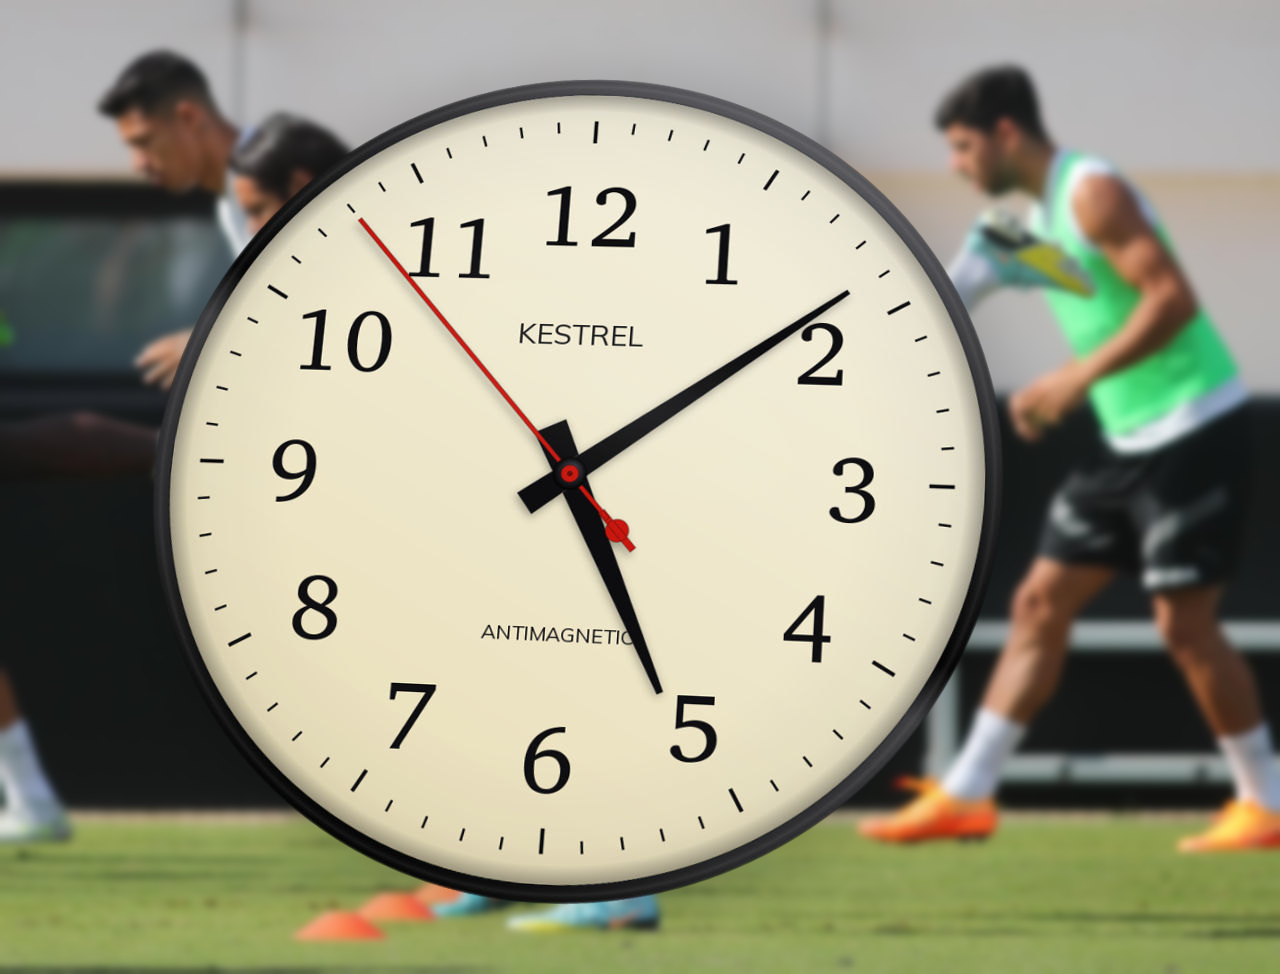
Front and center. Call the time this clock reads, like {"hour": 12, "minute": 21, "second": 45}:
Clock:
{"hour": 5, "minute": 8, "second": 53}
